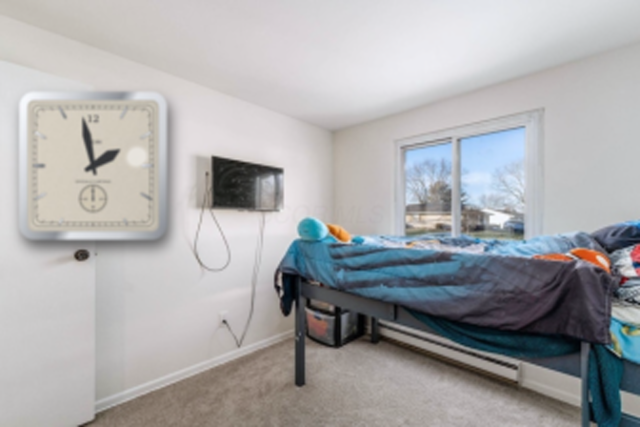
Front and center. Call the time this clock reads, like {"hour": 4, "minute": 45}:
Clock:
{"hour": 1, "minute": 58}
